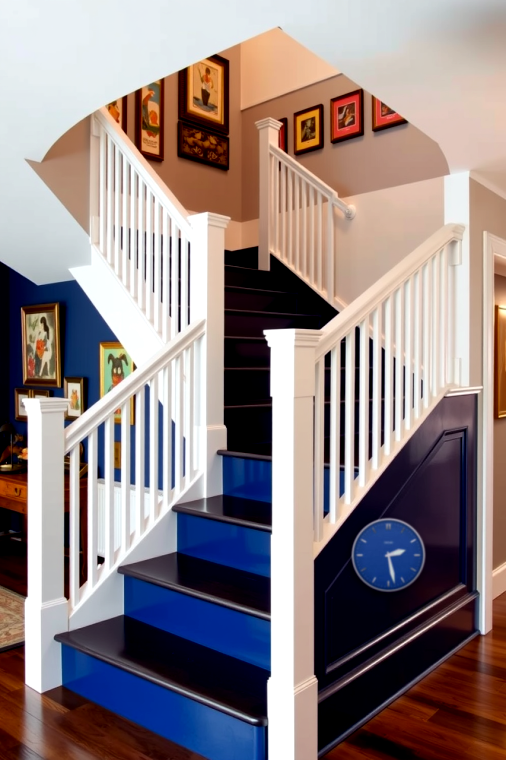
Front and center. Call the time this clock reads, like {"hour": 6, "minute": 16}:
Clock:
{"hour": 2, "minute": 28}
